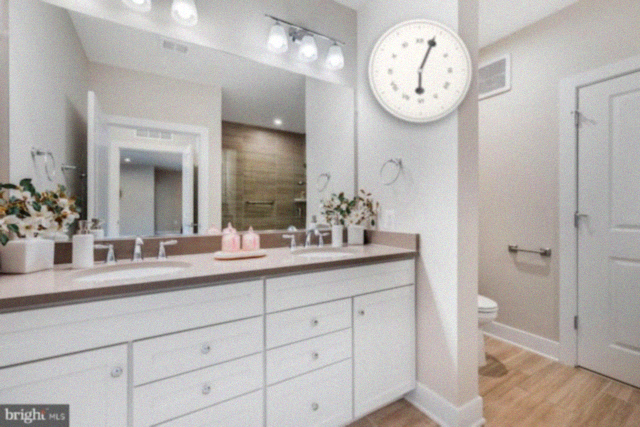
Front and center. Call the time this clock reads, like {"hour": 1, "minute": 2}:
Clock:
{"hour": 6, "minute": 4}
